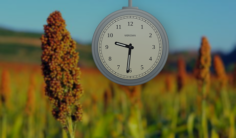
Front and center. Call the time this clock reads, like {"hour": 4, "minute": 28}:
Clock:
{"hour": 9, "minute": 31}
